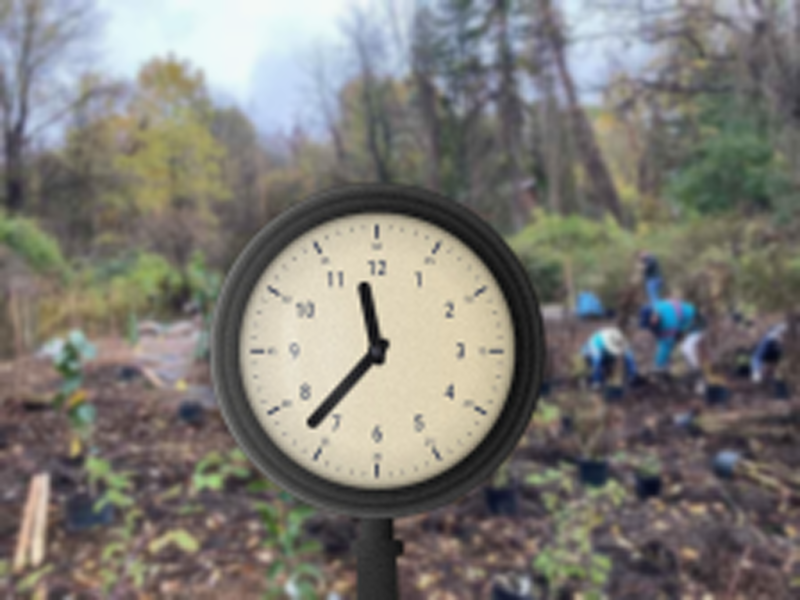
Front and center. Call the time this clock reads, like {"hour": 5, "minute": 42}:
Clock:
{"hour": 11, "minute": 37}
